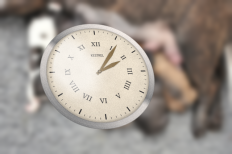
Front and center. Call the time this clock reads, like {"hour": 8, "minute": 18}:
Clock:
{"hour": 2, "minute": 6}
